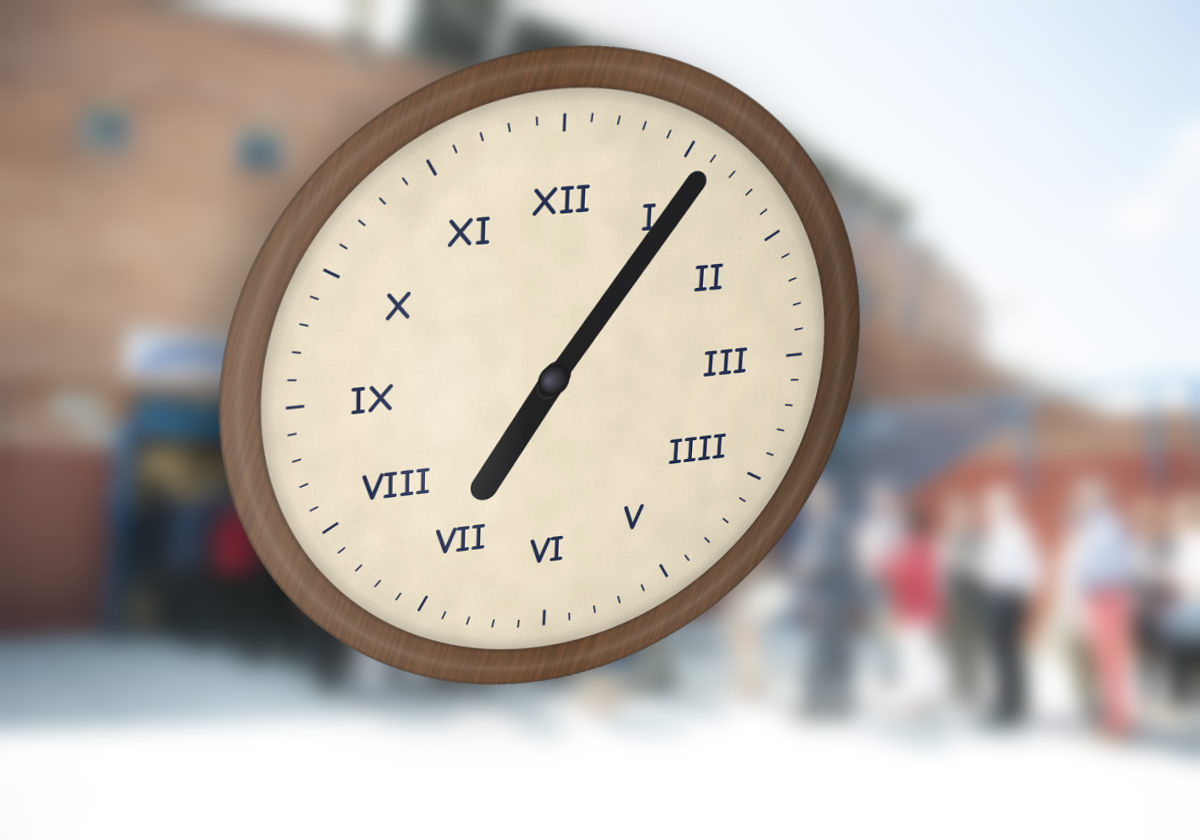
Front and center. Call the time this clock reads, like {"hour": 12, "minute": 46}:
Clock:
{"hour": 7, "minute": 6}
